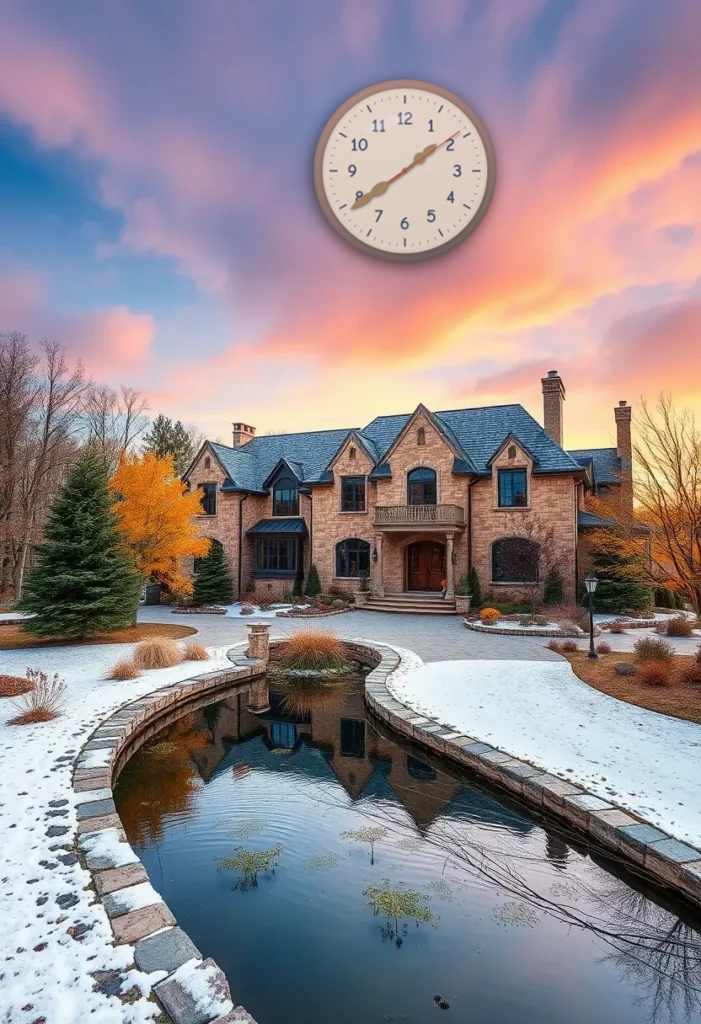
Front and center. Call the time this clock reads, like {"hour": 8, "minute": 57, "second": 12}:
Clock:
{"hour": 1, "minute": 39, "second": 9}
